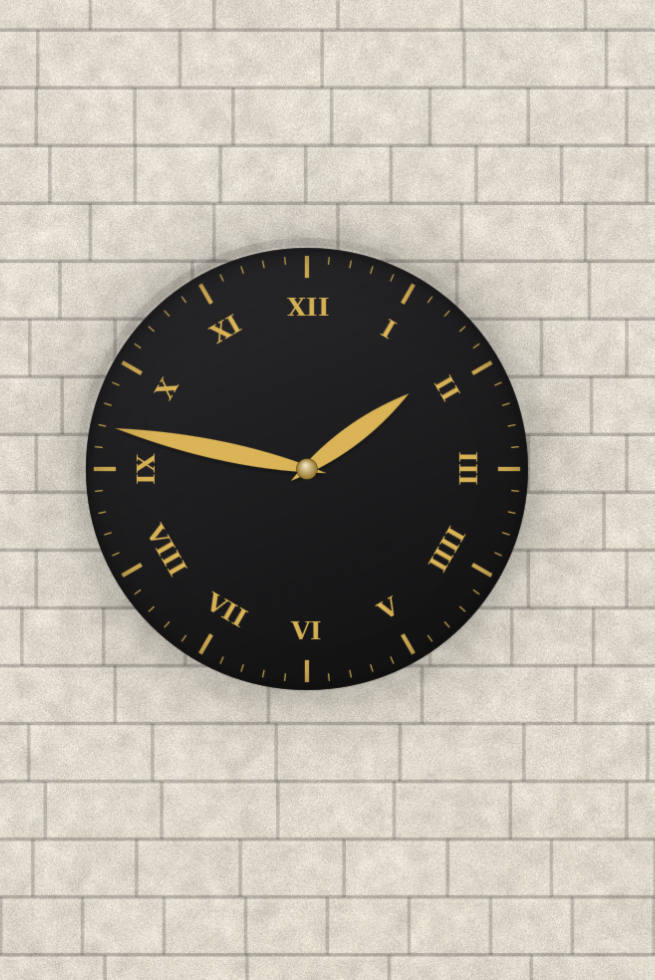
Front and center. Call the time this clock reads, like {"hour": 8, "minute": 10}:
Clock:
{"hour": 1, "minute": 47}
